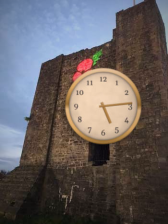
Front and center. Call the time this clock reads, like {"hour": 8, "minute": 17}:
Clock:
{"hour": 5, "minute": 14}
